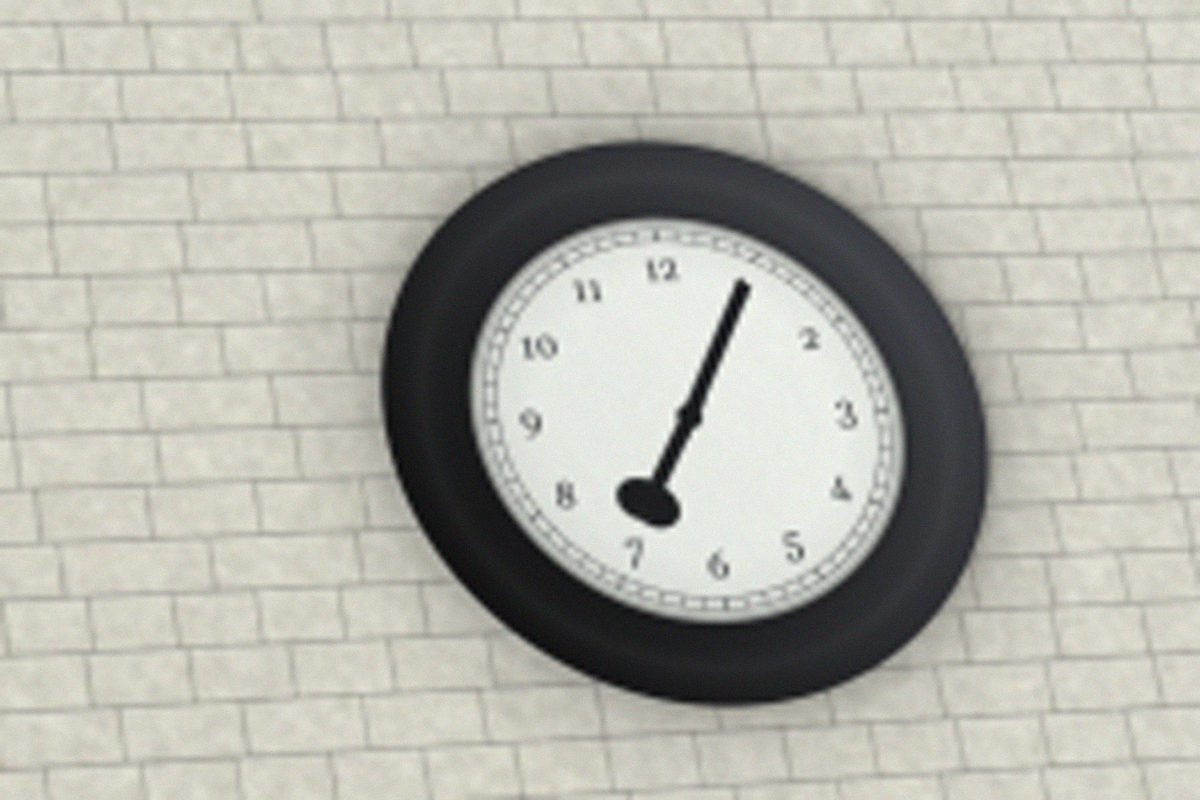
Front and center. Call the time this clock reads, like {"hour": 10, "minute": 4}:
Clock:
{"hour": 7, "minute": 5}
